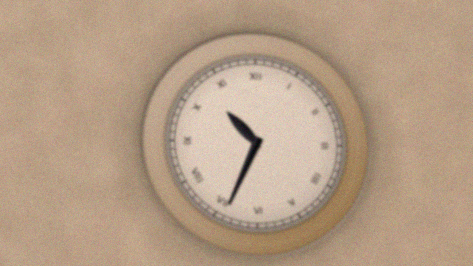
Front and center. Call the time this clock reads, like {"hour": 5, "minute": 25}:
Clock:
{"hour": 10, "minute": 34}
